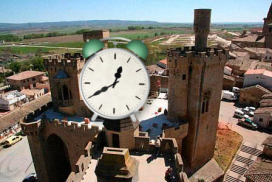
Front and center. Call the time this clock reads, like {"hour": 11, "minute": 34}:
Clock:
{"hour": 12, "minute": 40}
